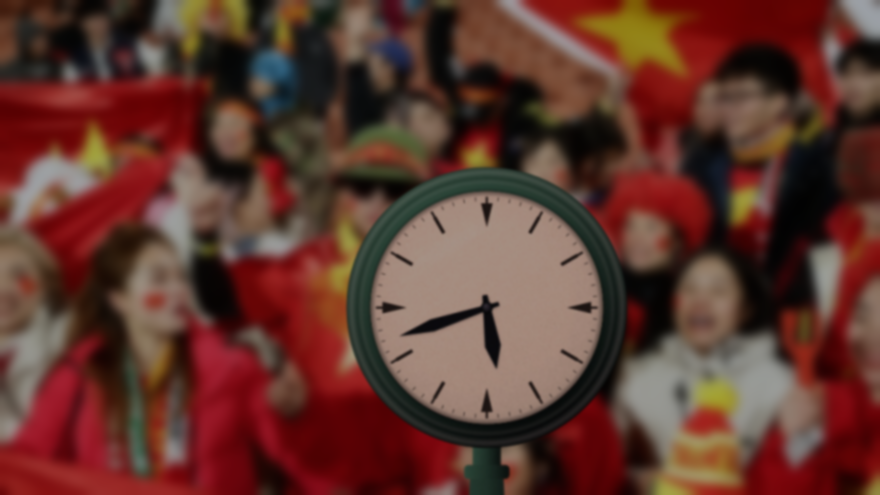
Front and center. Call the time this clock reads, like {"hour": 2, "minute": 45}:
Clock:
{"hour": 5, "minute": 42}
